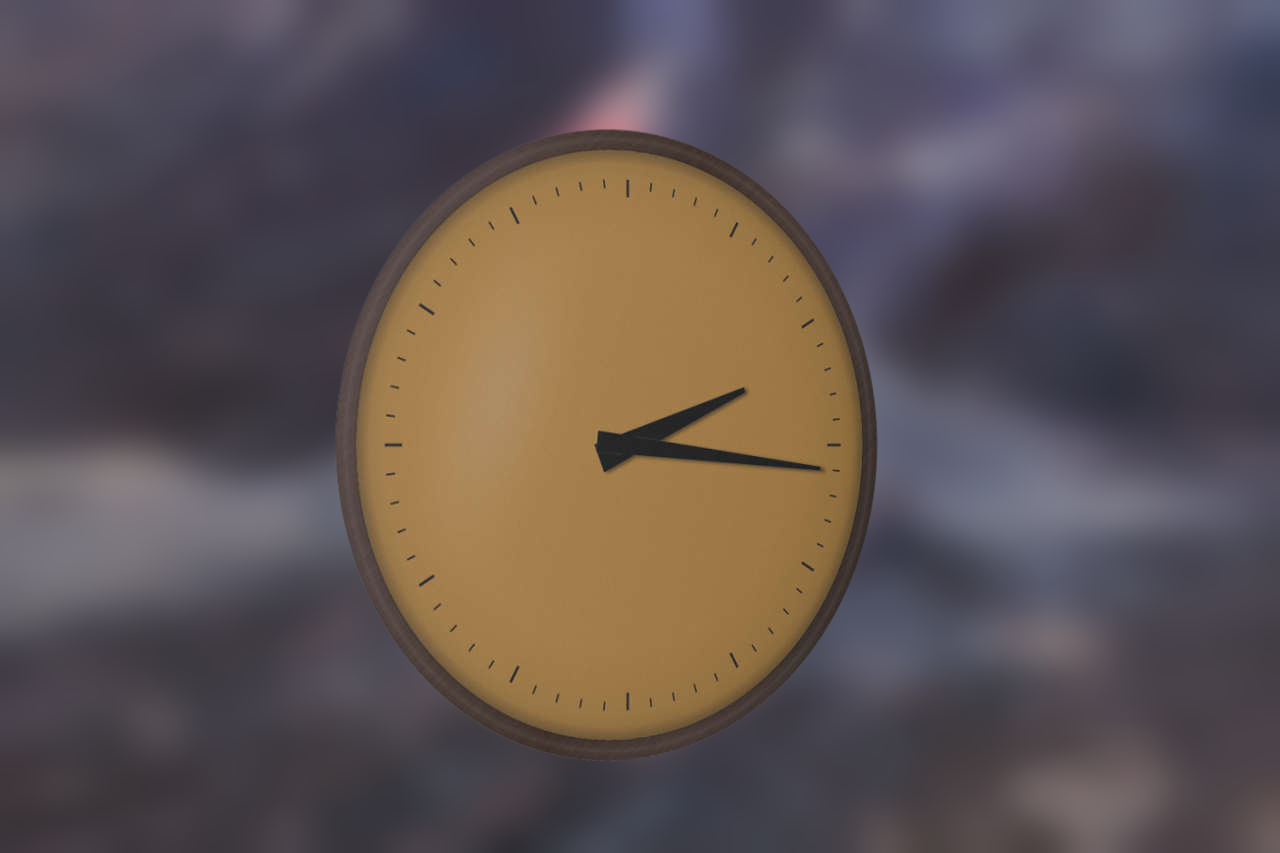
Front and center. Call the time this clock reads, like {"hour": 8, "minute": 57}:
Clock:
{"hour": 2, "minute": 16}
